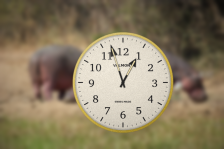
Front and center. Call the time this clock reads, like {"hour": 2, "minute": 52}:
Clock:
{"hour": 12, "minute": 57}
